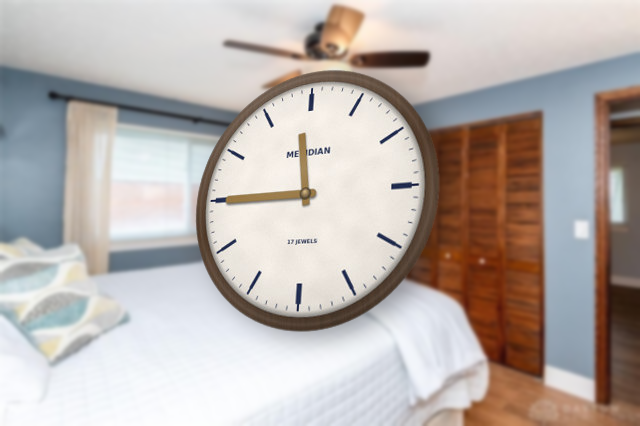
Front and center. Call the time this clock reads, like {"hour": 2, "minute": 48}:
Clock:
{"hour": 11, "minute": 45}
